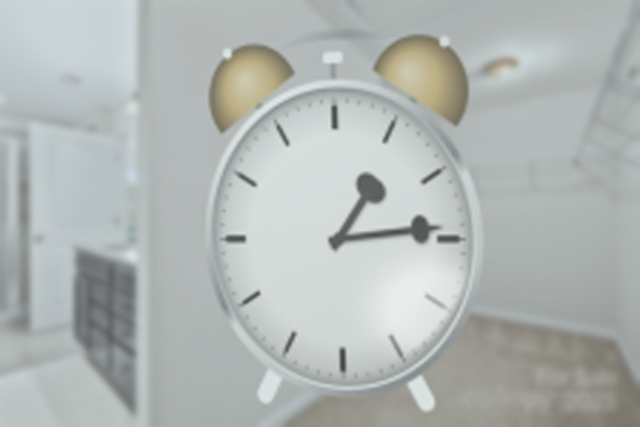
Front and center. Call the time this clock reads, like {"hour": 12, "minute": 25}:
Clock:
{"hour": 1, "minute": 14}
